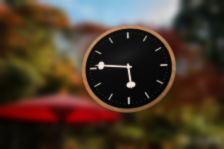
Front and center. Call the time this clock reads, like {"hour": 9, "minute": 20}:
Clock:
{"hour": 5, "minute": 46}
